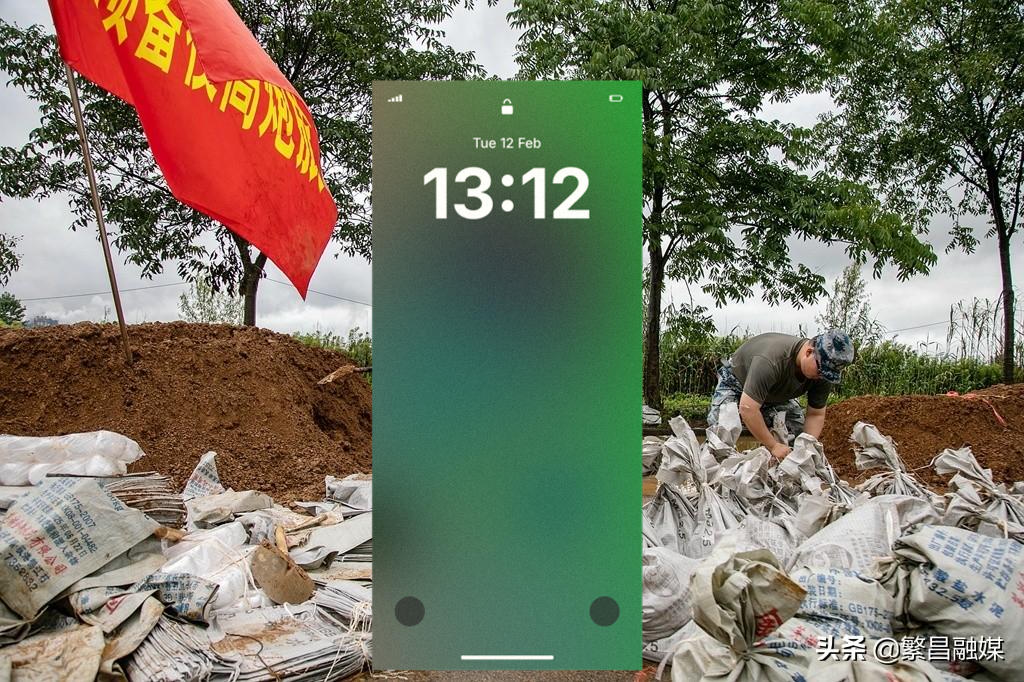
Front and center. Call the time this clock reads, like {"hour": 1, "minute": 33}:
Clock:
{"hour": 13, "minute": 12}
